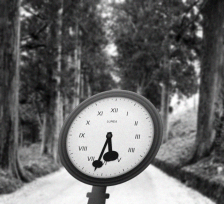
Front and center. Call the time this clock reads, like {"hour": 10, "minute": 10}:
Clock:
{"hour": 5, "minute": 32}
